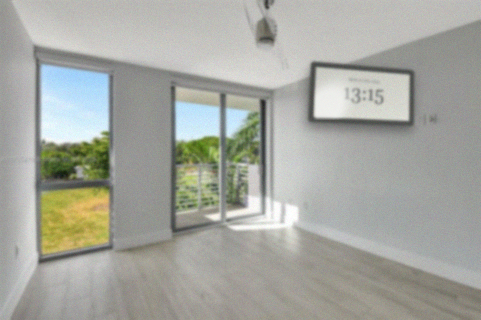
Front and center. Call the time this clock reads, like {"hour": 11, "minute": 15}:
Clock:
{"hour": 13, "minute": 15}
